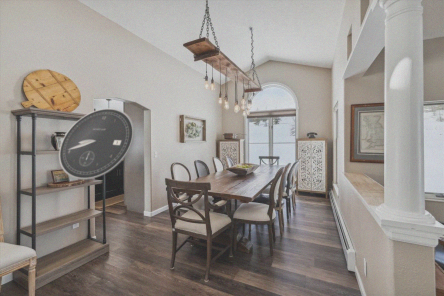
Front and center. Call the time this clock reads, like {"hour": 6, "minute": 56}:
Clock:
{"hour": 8, "minute": 41}
